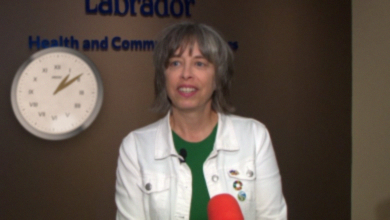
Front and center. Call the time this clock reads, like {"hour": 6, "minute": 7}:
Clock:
{"hour": 1, "minute": 9}
